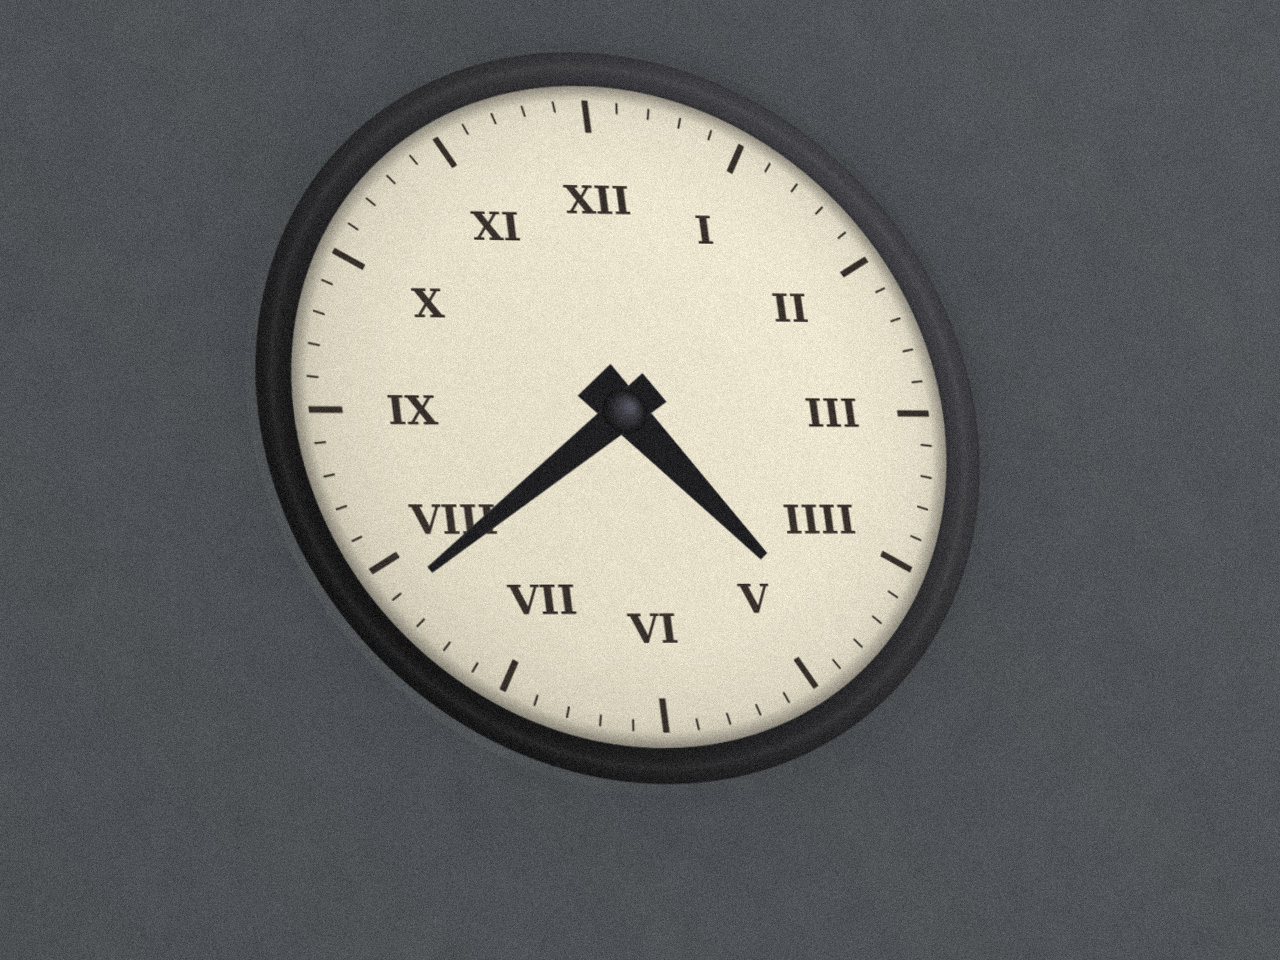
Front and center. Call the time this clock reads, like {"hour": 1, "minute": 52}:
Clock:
{"hour": 4, "minute": 39}
